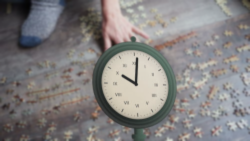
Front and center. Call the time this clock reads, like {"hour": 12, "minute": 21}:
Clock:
{"hour": 10, "minute": 1}
